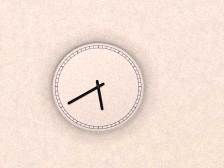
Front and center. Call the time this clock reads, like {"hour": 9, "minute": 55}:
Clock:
{"hour": 5, "minute": 40}
